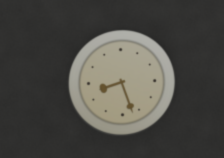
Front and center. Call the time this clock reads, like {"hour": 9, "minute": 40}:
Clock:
{"hour": 8, "minute": 27}
